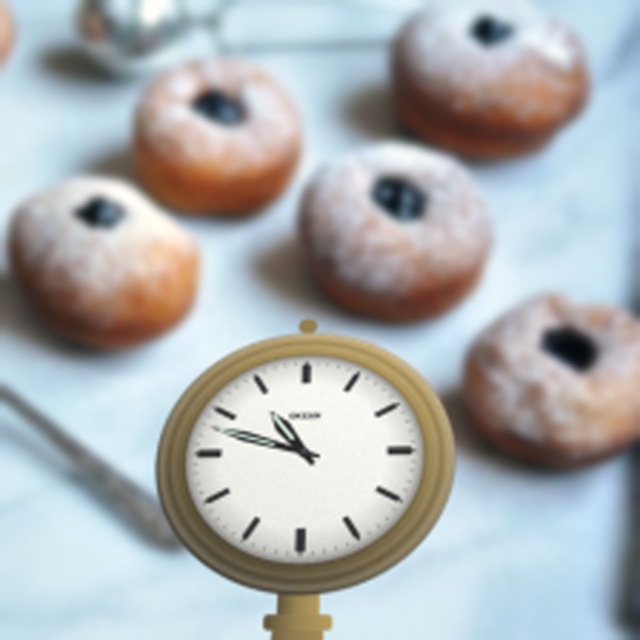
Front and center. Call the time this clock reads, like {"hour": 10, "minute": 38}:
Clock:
{"hour": 10, "minute": 48}
